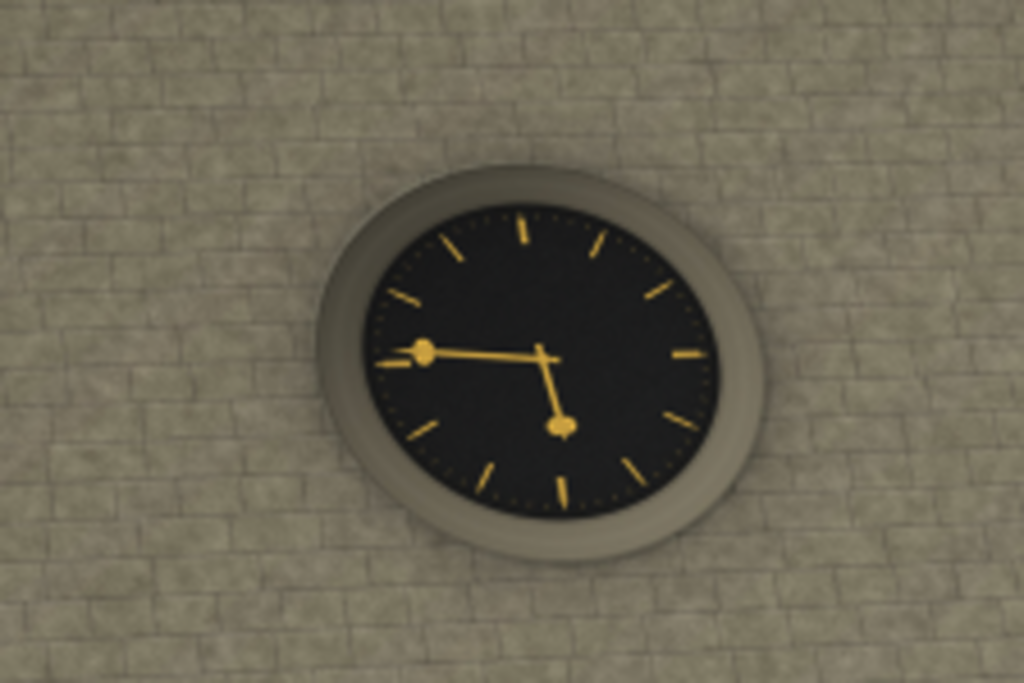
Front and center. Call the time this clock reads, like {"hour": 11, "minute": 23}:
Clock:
{"hour": 5, "minute": 46}
